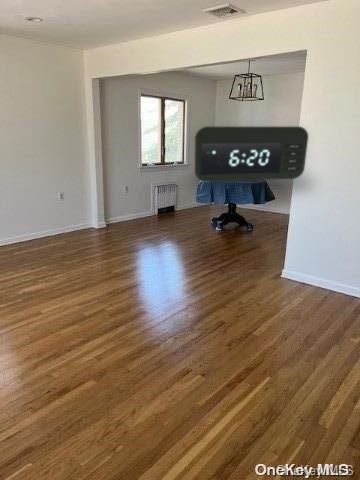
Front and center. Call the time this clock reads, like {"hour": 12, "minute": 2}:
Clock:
{"hour": 6, "minute": 20}
